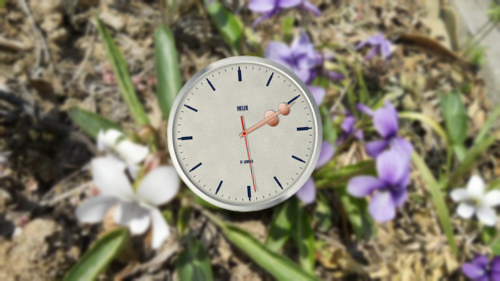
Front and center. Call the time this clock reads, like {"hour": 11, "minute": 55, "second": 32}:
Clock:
{"hour": 2, "minute": 10, "second": 29}
